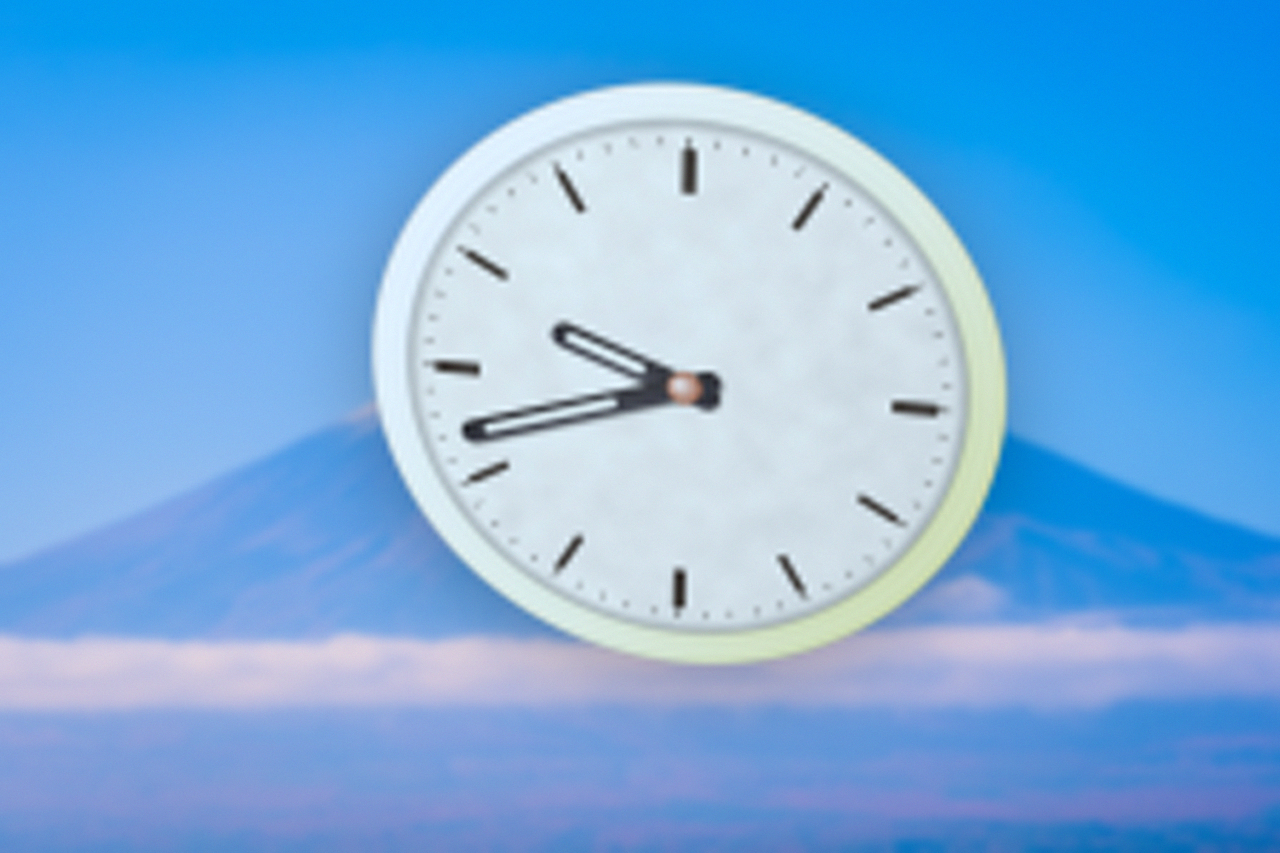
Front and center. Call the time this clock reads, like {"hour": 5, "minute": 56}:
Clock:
{"hour": 9, "minute": 42}
